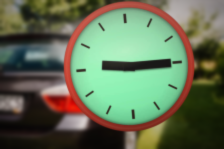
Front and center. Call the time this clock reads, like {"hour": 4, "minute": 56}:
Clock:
{"hour": 9, "minute": 15}
